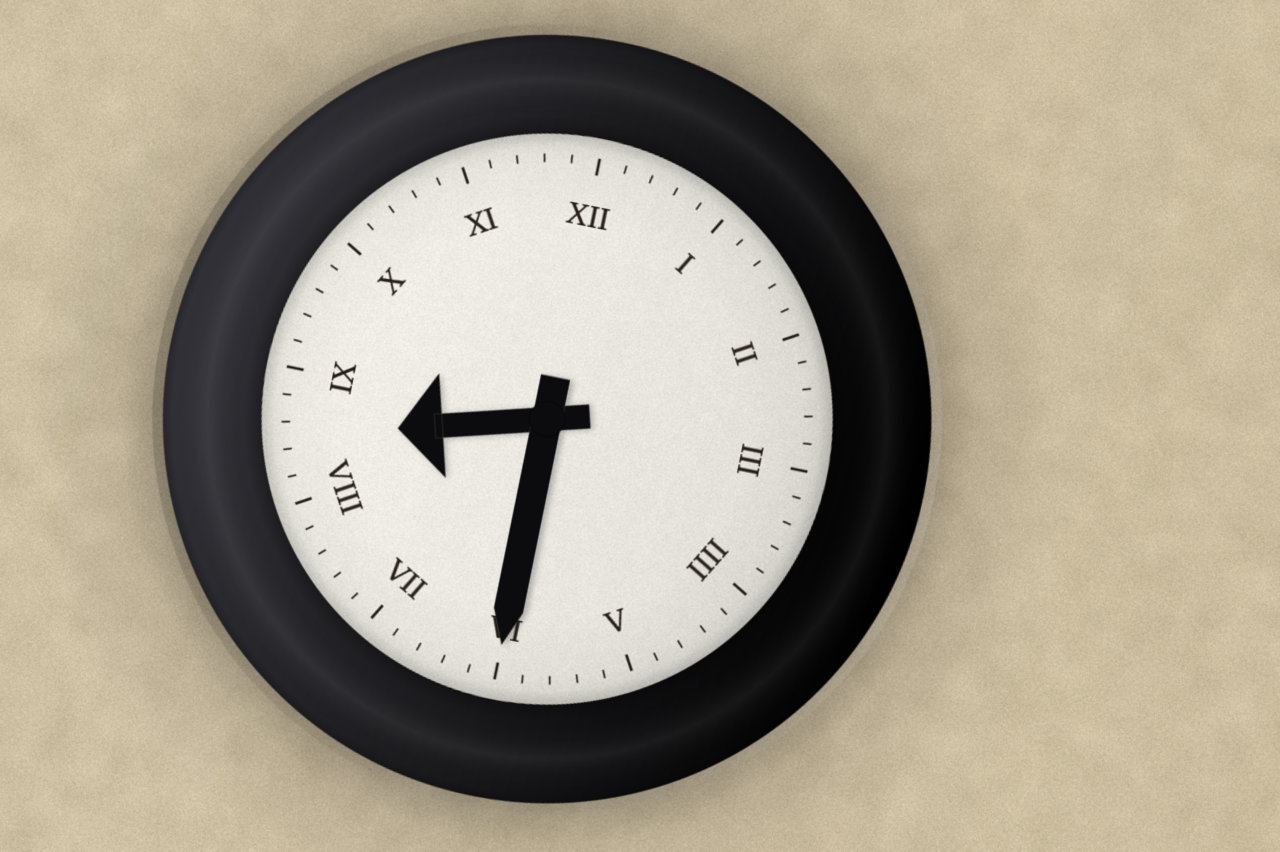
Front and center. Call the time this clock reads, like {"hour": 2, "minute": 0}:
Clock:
{"hour": 8, "minute": 30}
